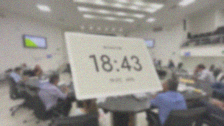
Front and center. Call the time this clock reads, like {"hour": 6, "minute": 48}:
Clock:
{"hour": 18, "minute": 43}
